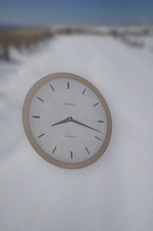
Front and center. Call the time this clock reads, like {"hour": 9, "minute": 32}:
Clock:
{"hour": 8, "minute": 18}
